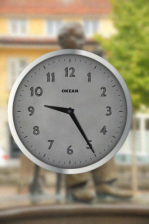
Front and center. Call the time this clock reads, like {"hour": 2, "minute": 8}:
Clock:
{"hour": 9, "minute": 25}
